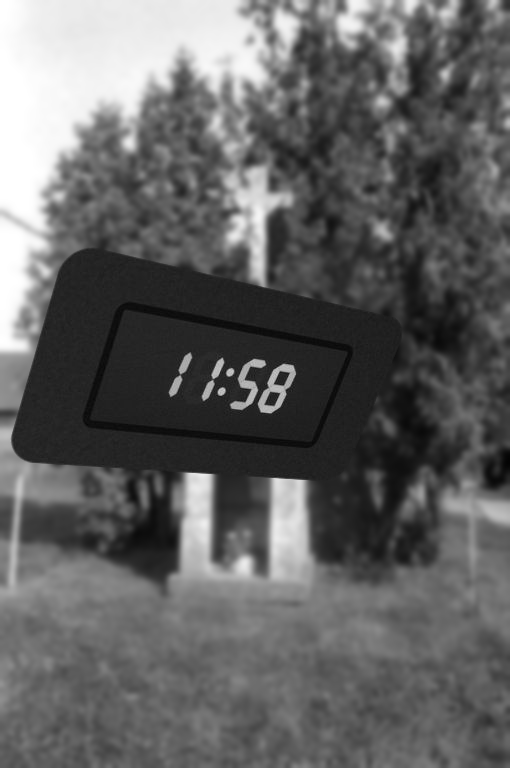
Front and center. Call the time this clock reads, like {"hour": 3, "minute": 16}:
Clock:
{"hour": 11, "minute": 58}
